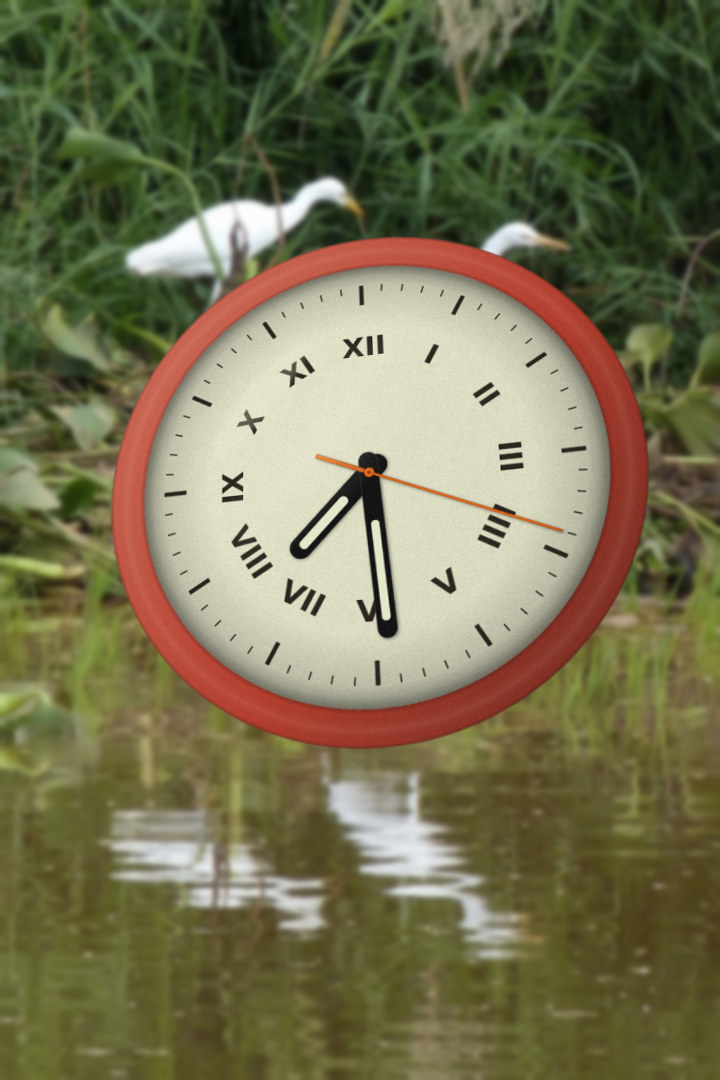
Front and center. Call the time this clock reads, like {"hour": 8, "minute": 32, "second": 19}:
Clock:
{"hour": 7, "minute": 29, "second": 19}
